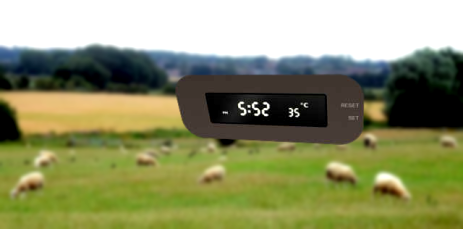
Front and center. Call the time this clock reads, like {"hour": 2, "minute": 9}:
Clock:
{"hour": 5, "minute": 52}
